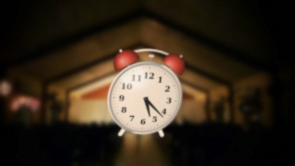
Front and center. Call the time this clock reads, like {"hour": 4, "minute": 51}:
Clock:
{"hour": 5, "minute": 22}
